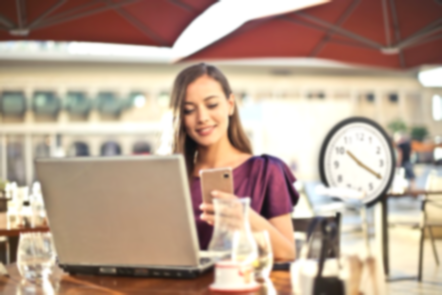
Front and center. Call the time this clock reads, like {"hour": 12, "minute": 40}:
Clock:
{"hour": 10, "minute": 20}
